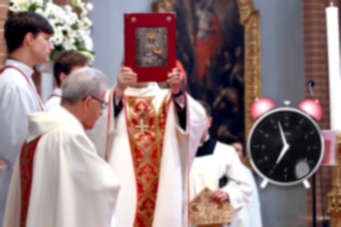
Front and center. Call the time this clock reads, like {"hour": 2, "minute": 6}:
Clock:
{"hour": 6, "minute": 57}
